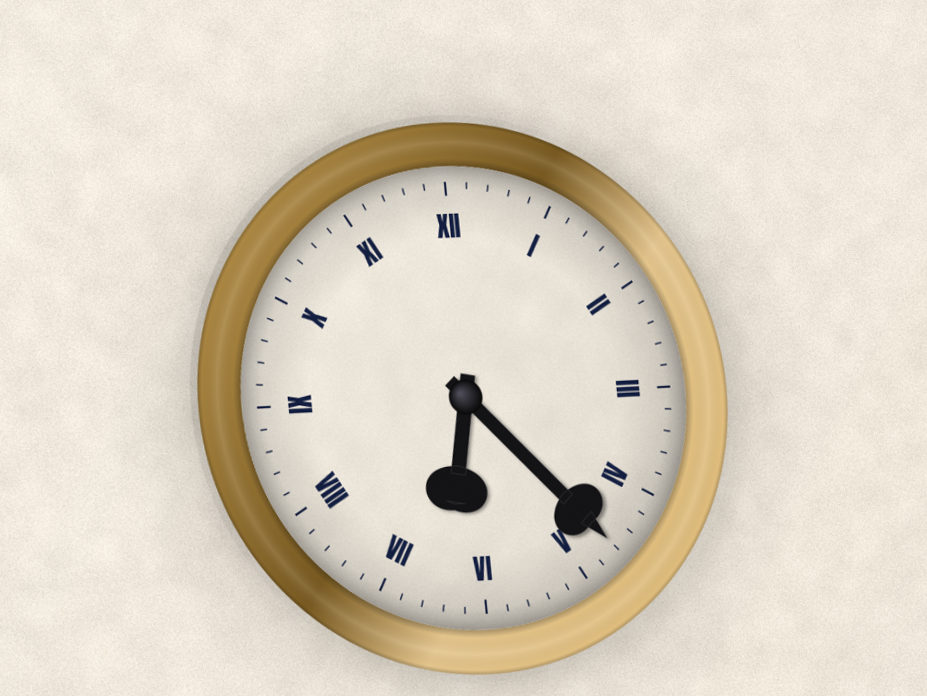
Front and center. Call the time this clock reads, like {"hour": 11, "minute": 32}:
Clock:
{"hour": 6, "minute": 23}
